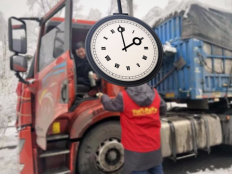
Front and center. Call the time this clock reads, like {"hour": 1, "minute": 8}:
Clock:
{"hour": 1, "minute": 59}
